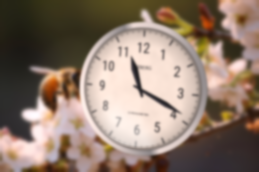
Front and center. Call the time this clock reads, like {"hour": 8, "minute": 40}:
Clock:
{"hour": 11, "minute": 19}
